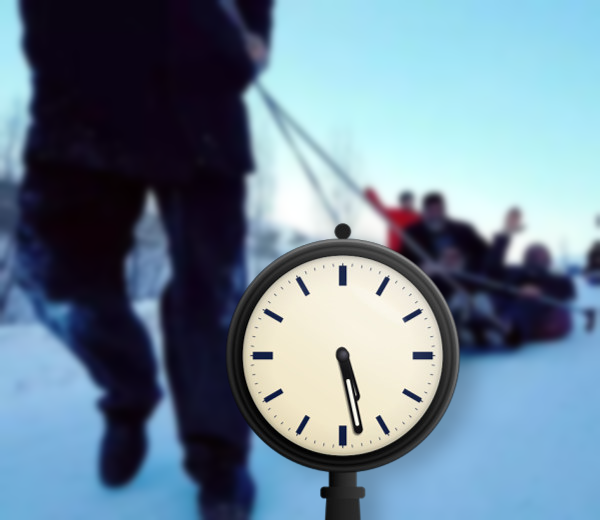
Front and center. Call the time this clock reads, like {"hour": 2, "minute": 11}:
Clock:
{"hour": 5, "minute": 28}
